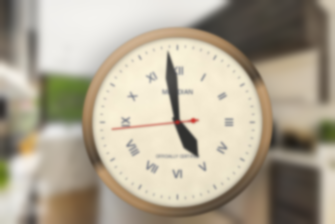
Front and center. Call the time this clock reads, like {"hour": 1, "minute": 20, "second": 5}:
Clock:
{"hour": 4, "minute": 58, "second": 44}
